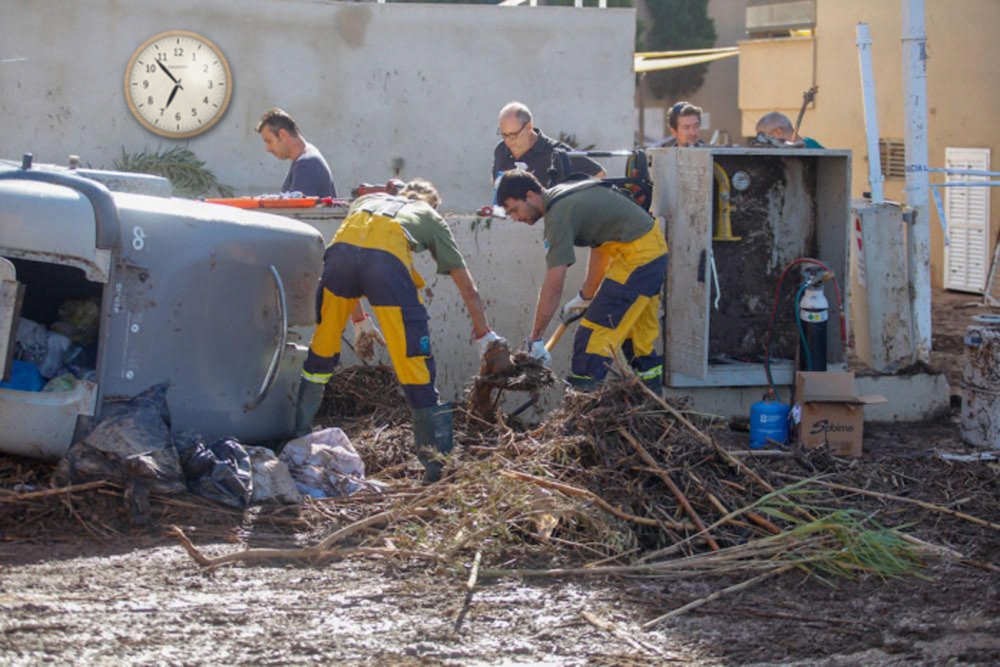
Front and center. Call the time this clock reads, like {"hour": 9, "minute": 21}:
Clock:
{"hour": 6, "minute": 53}
